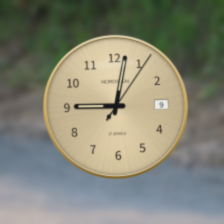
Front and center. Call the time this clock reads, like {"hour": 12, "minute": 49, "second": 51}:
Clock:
{"hour": 9, "minute": 2, "second": 6}
